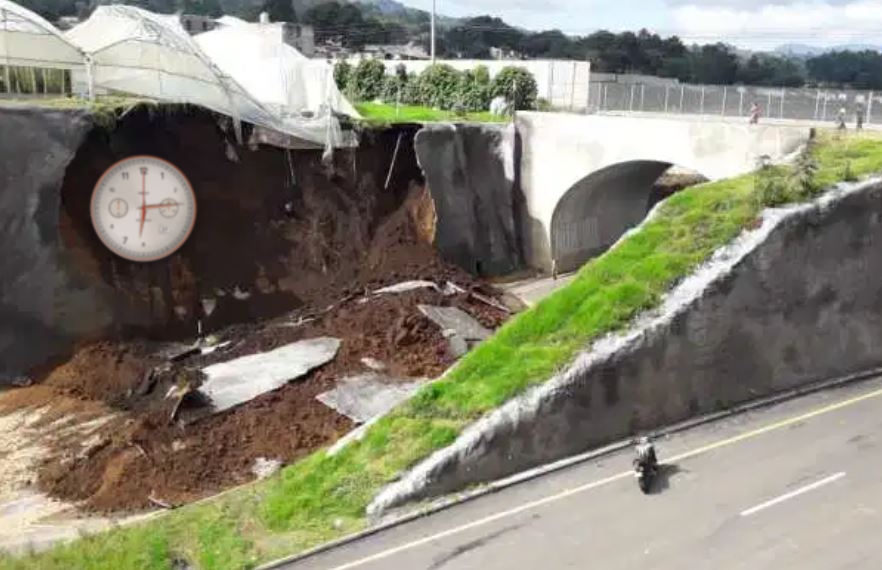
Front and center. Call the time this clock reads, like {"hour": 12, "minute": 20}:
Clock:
{"hour": 6, "minute": 14}
